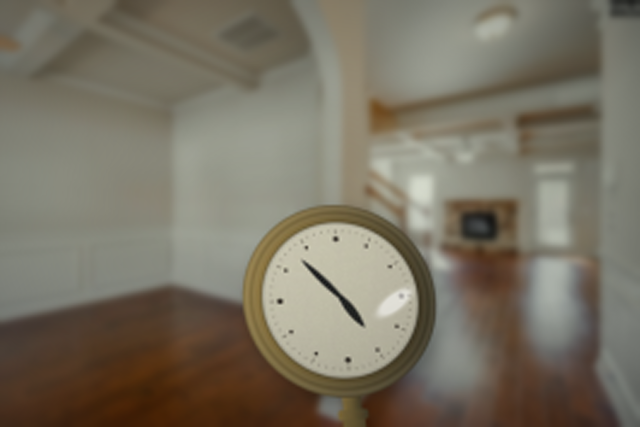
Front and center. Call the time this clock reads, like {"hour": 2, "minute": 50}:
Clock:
{"hour": 4, "minute": 53}
